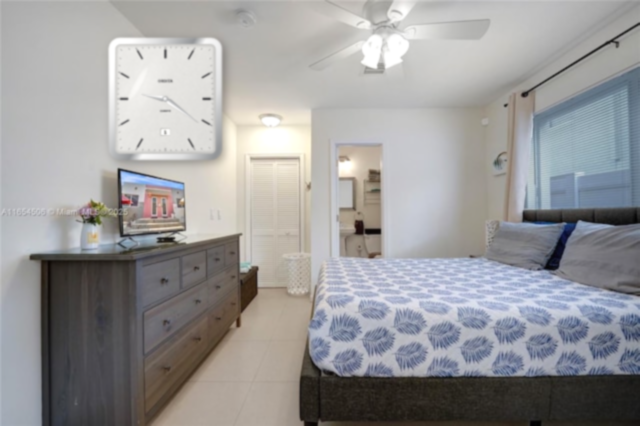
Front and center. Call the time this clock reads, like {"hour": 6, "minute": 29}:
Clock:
{"hour": 9, "minute": 21}
